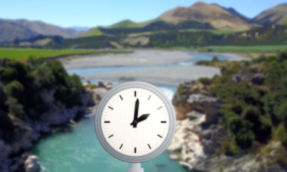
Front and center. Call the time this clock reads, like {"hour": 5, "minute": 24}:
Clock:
{"hour": 2, "minute": 1}
